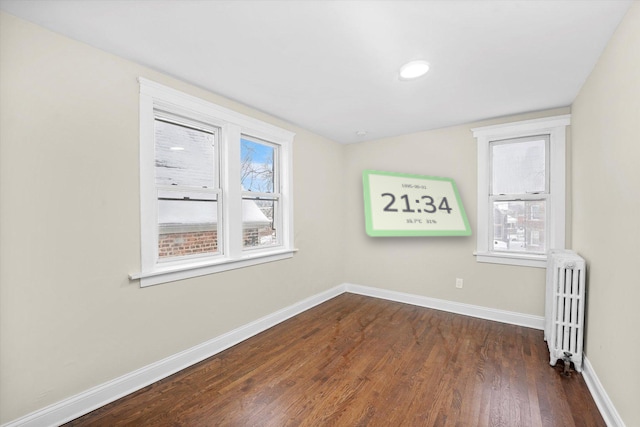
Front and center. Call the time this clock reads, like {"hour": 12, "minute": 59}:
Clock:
{"hour": 21, "minute": 34}
